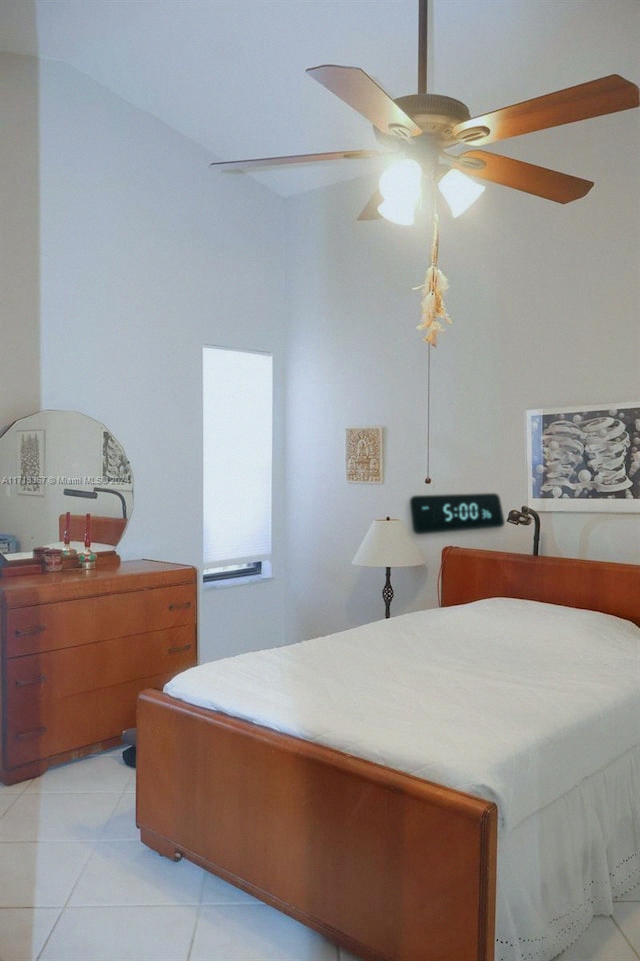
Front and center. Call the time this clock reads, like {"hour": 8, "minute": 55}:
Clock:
{"hour": 5, "minute": 0}
